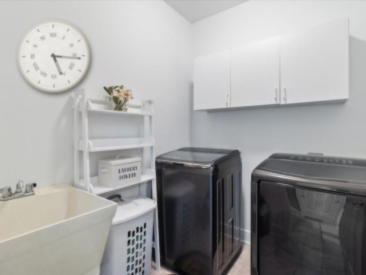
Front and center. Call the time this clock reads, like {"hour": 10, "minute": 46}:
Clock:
{"hour": 5, "minute": 16}
